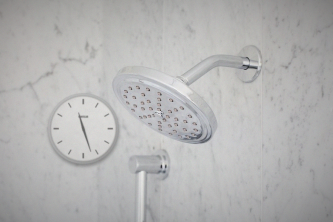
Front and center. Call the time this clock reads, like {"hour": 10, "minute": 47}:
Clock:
{"hour": 11, "minute": 27}
